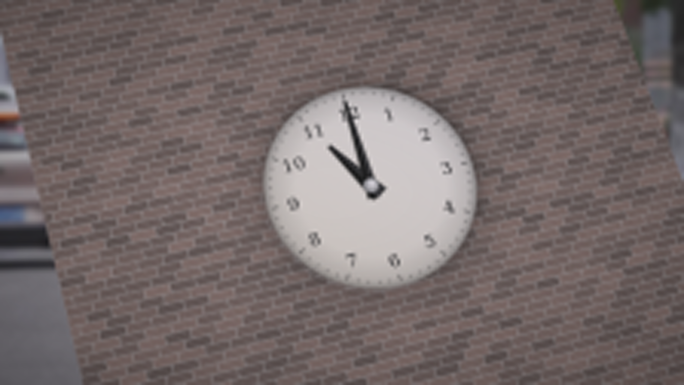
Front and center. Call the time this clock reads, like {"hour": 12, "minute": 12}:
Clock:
{"hour": 11, "minute": 0}
